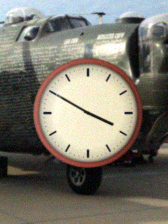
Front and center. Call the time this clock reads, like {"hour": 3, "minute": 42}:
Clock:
{"hour": 3, "minute": 50}
